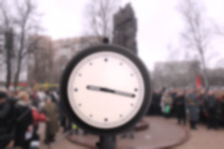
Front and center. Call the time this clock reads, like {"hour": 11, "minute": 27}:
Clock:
{"hour": 9, "minute": 17}
